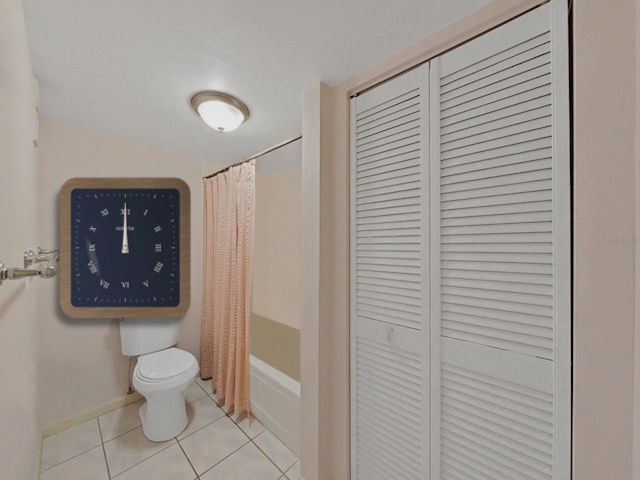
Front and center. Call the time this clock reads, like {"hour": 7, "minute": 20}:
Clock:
{"hour": 12, "minute": 0}
